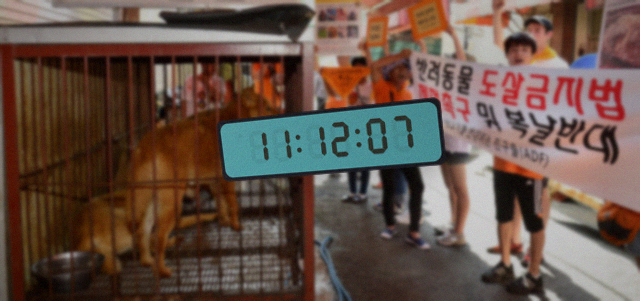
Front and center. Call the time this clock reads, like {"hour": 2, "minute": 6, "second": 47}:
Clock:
{"hour": 11, "minute": 12, "second": 7}
